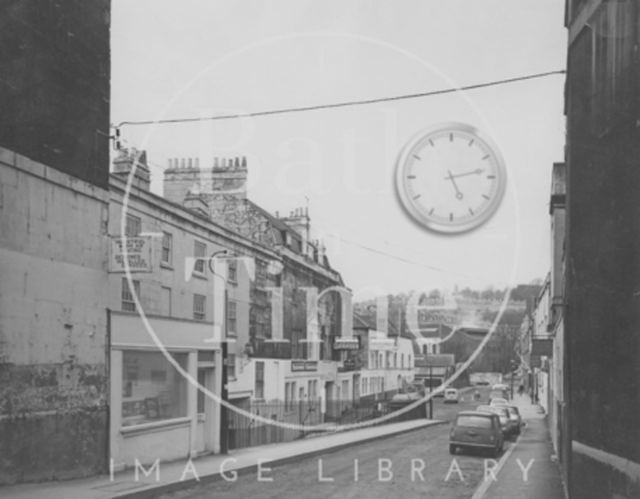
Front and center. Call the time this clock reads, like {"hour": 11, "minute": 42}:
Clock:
{"hour": 5, "minute": 13}
